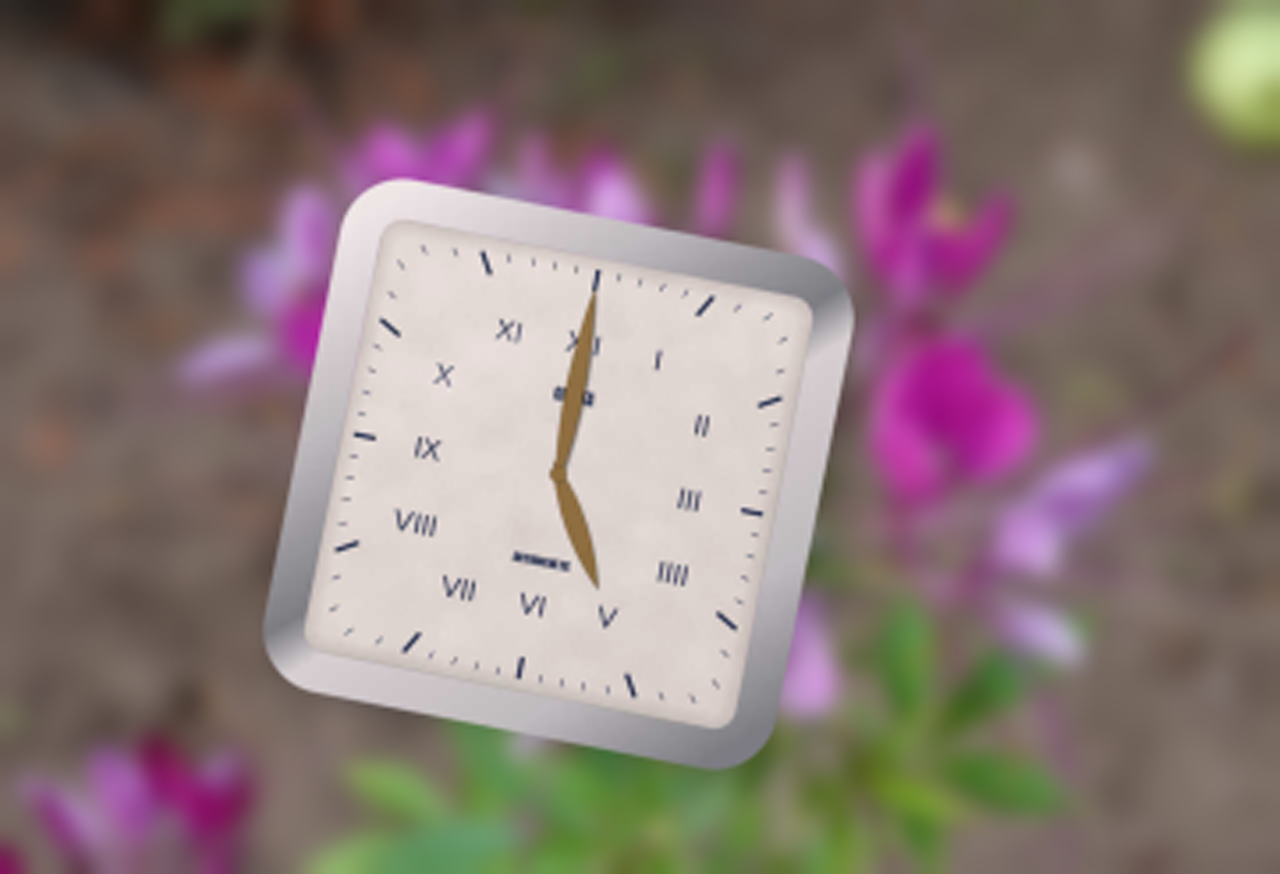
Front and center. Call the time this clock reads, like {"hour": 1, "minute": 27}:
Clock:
{"hour": 5, "minute": 0}
